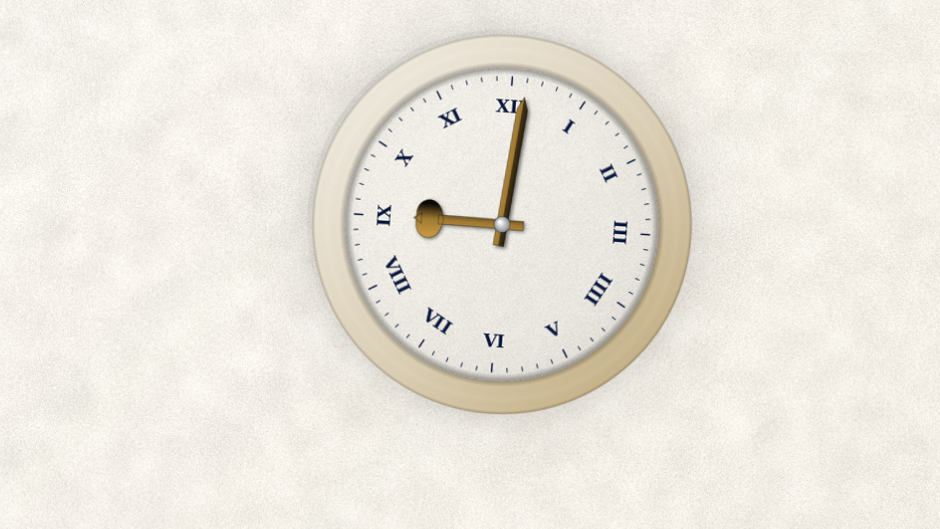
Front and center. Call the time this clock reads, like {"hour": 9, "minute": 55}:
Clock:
{"hour": 9, "minute": 1}
